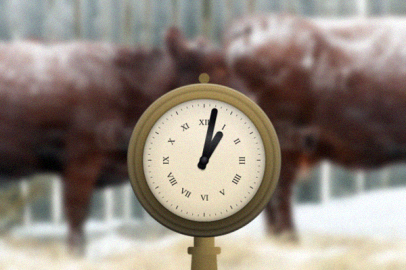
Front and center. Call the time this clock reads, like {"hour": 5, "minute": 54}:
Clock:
{"hour": 1, "minute": 2}
